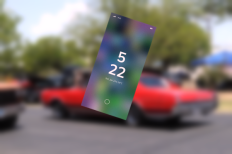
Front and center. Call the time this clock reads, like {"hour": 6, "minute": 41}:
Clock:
{"hour": 5, "minute": 22}
